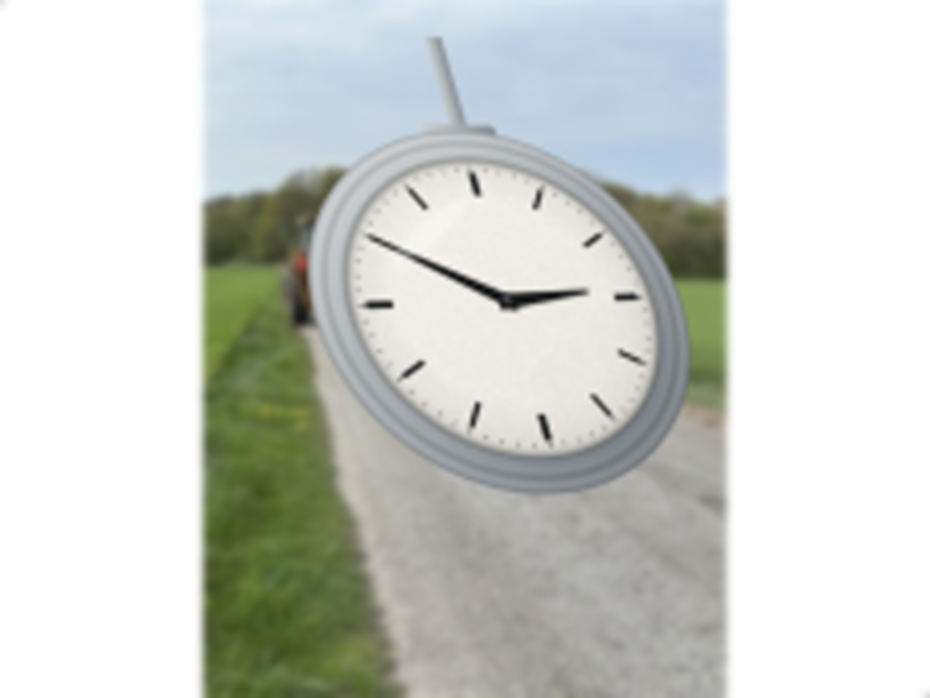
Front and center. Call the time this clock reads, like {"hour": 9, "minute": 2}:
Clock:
{"hour": 2, "minute": 50}
